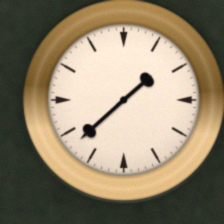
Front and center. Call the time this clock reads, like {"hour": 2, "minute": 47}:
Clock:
{"hour": 1, "minute": 38}
